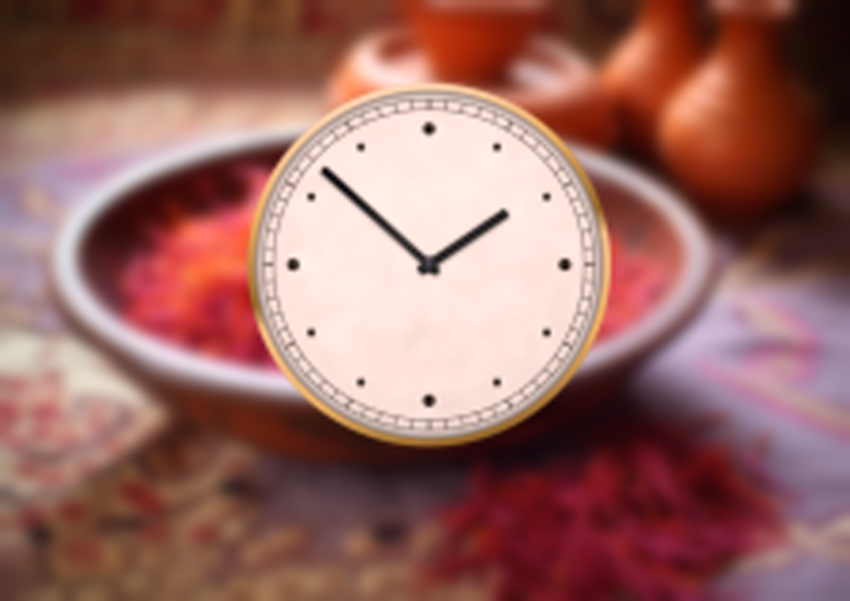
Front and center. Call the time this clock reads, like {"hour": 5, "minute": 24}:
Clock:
{"hour": 1, "minute": 52}
